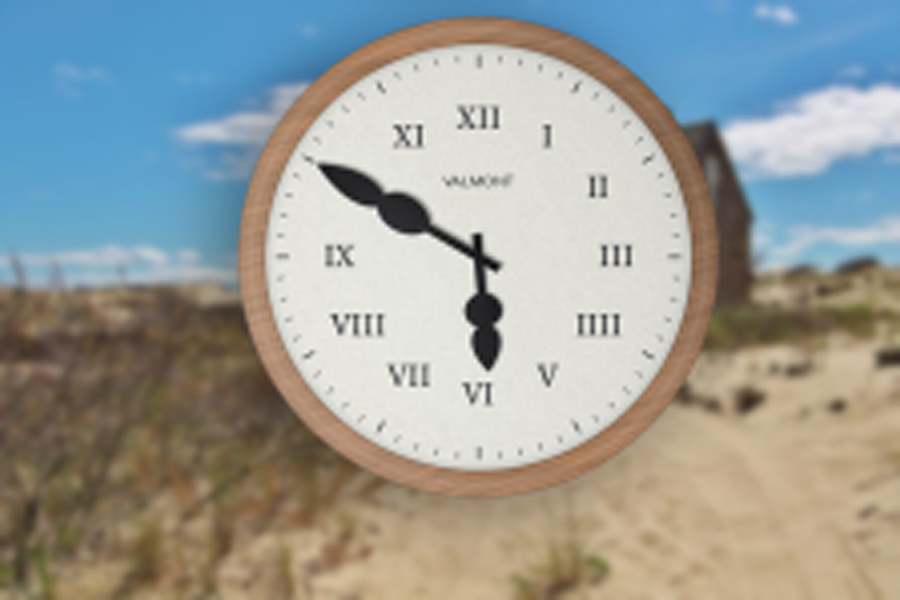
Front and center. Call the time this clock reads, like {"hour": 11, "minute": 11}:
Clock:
{"hour": 5, "minute": 50}
